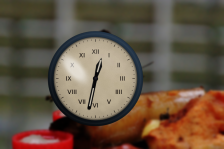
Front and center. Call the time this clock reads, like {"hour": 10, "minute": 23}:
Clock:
{"hour": 12, "minute": 32}
